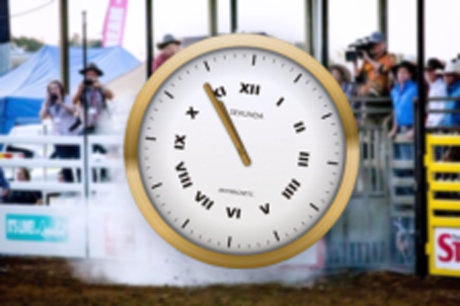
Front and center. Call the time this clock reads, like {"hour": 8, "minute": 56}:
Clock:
{"hour": 10, "minute": 54}
